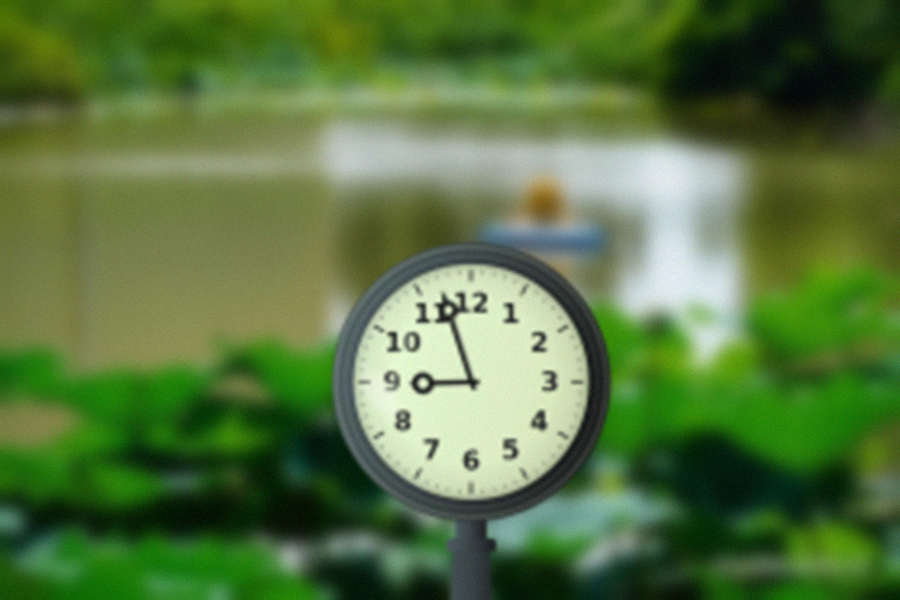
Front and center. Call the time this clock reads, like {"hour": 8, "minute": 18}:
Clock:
{"hour": 8, "minute": 57}
